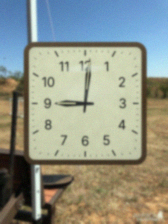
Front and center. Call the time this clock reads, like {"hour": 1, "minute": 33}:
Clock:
{"hour": 9, "minute": 1}
